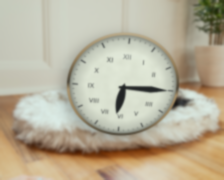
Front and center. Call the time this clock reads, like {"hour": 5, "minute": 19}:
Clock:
{"hour": 6, "minute": 15}
